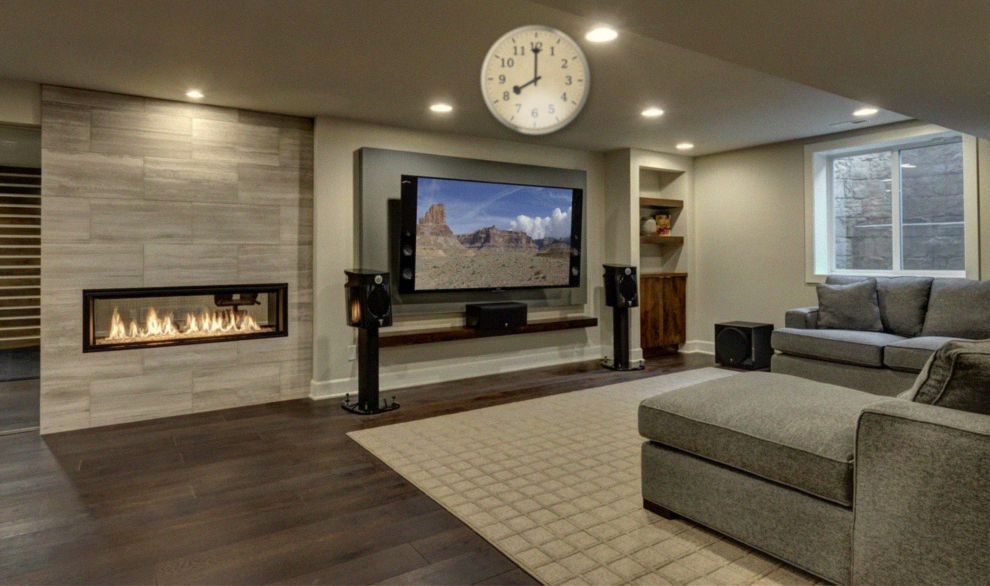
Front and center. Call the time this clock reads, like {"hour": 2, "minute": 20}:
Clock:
{"hour": 8, "minute": 0}
